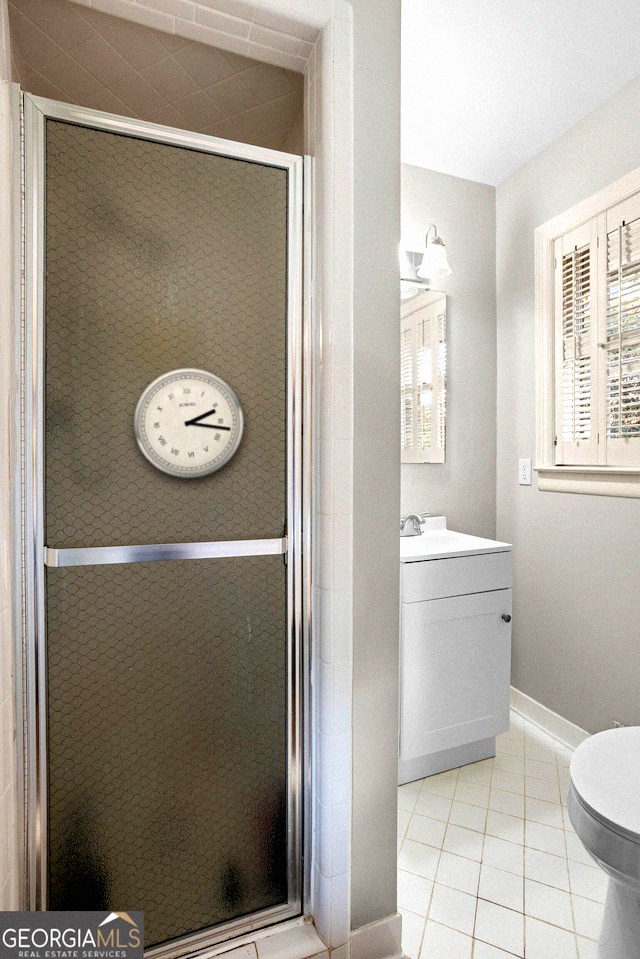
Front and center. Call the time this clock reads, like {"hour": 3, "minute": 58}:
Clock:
{"hour": 2, "minute": 17}
